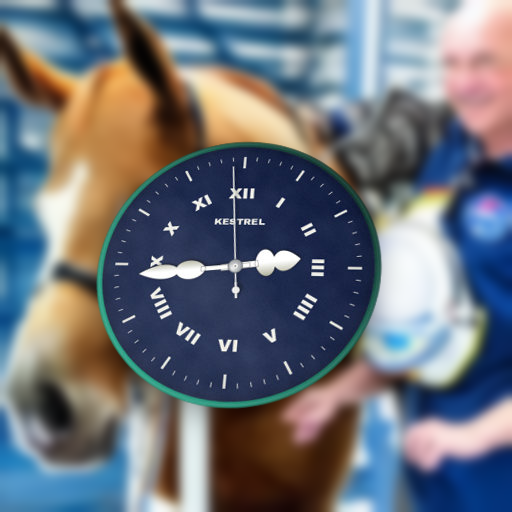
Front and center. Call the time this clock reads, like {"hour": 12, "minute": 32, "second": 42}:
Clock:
{"hour": 2, "minute": 43, "second": 59}
